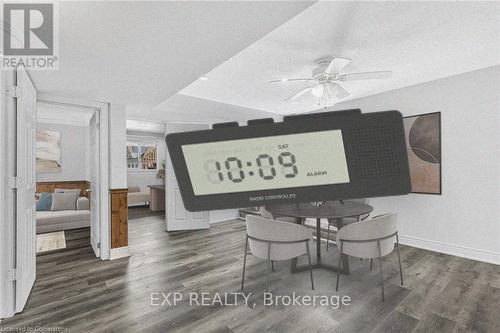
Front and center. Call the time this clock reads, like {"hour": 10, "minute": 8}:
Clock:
{"hour": 10, "minute": 9}
